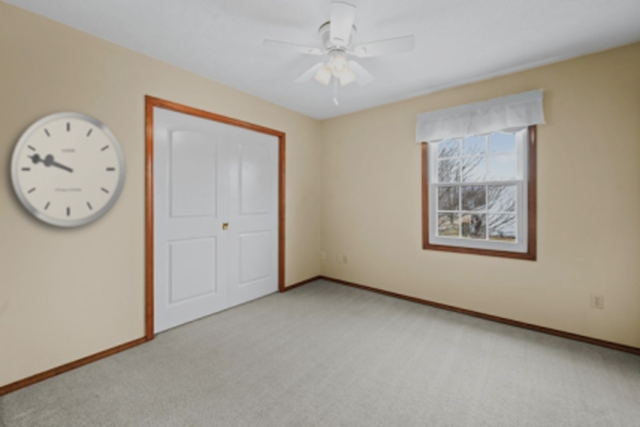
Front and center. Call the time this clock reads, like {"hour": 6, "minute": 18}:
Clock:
{"hour": 9, "minute": 48}
